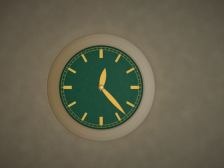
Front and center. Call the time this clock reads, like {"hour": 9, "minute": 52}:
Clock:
{"hour": 12, "minute": 23}
